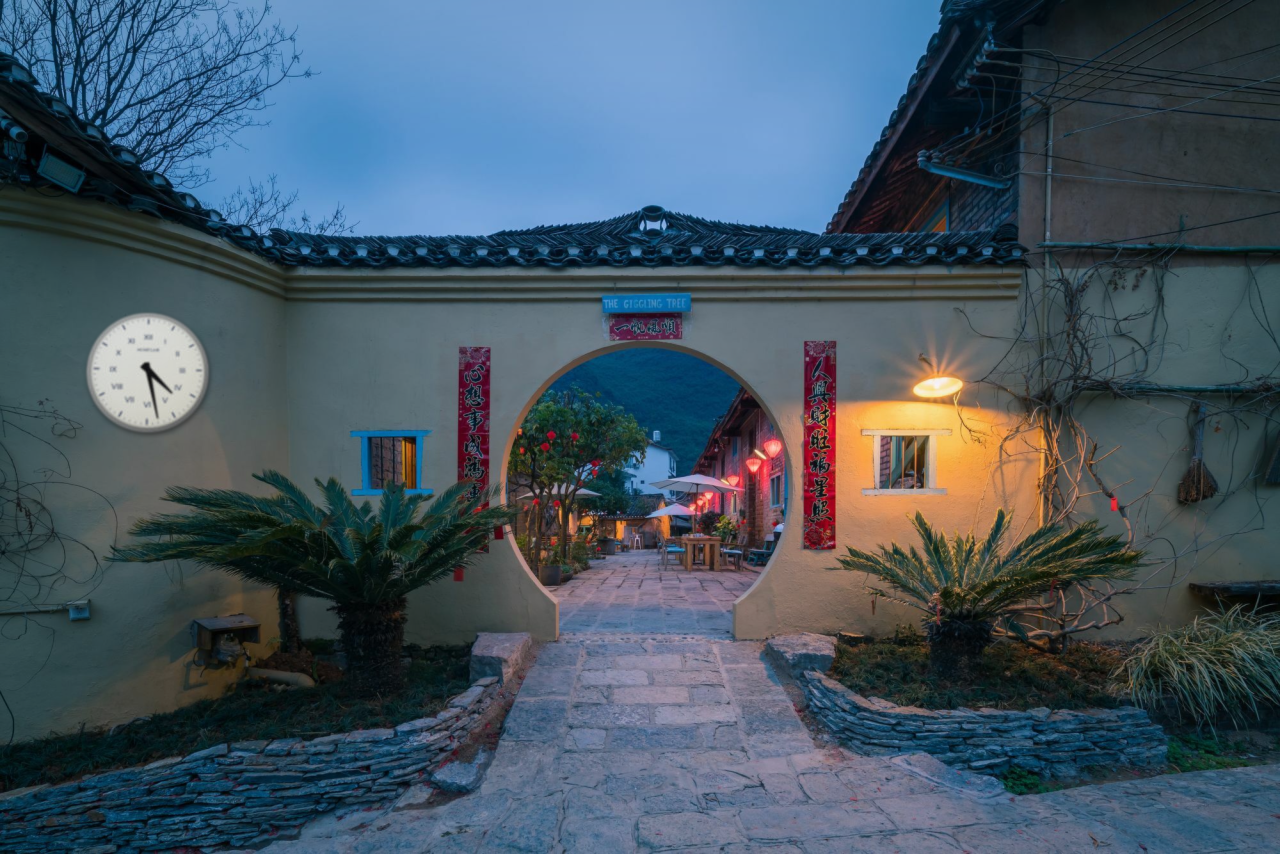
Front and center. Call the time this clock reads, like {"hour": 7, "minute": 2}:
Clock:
{"hour": 4, "minute": 28}
